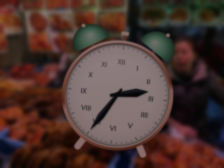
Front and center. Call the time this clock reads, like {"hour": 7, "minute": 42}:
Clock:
{"hour": 2, "minute": 35}
